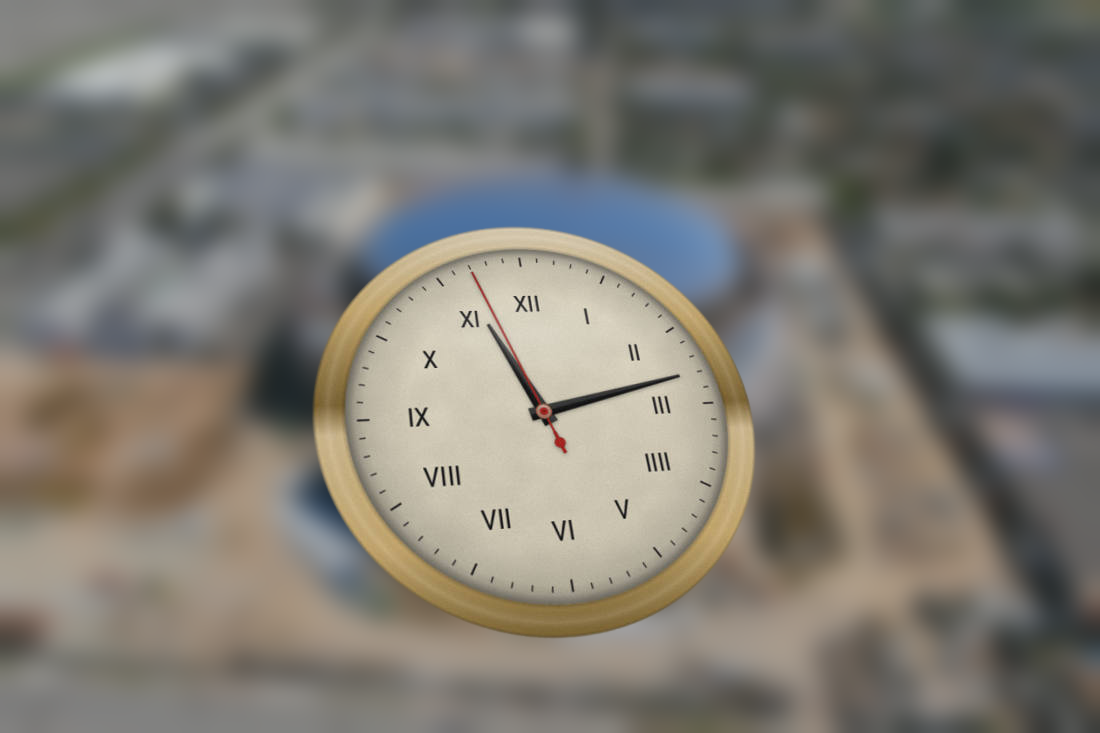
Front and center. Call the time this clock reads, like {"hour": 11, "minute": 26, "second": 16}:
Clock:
{"hour": 11, "minute": 12, "second": 57}
